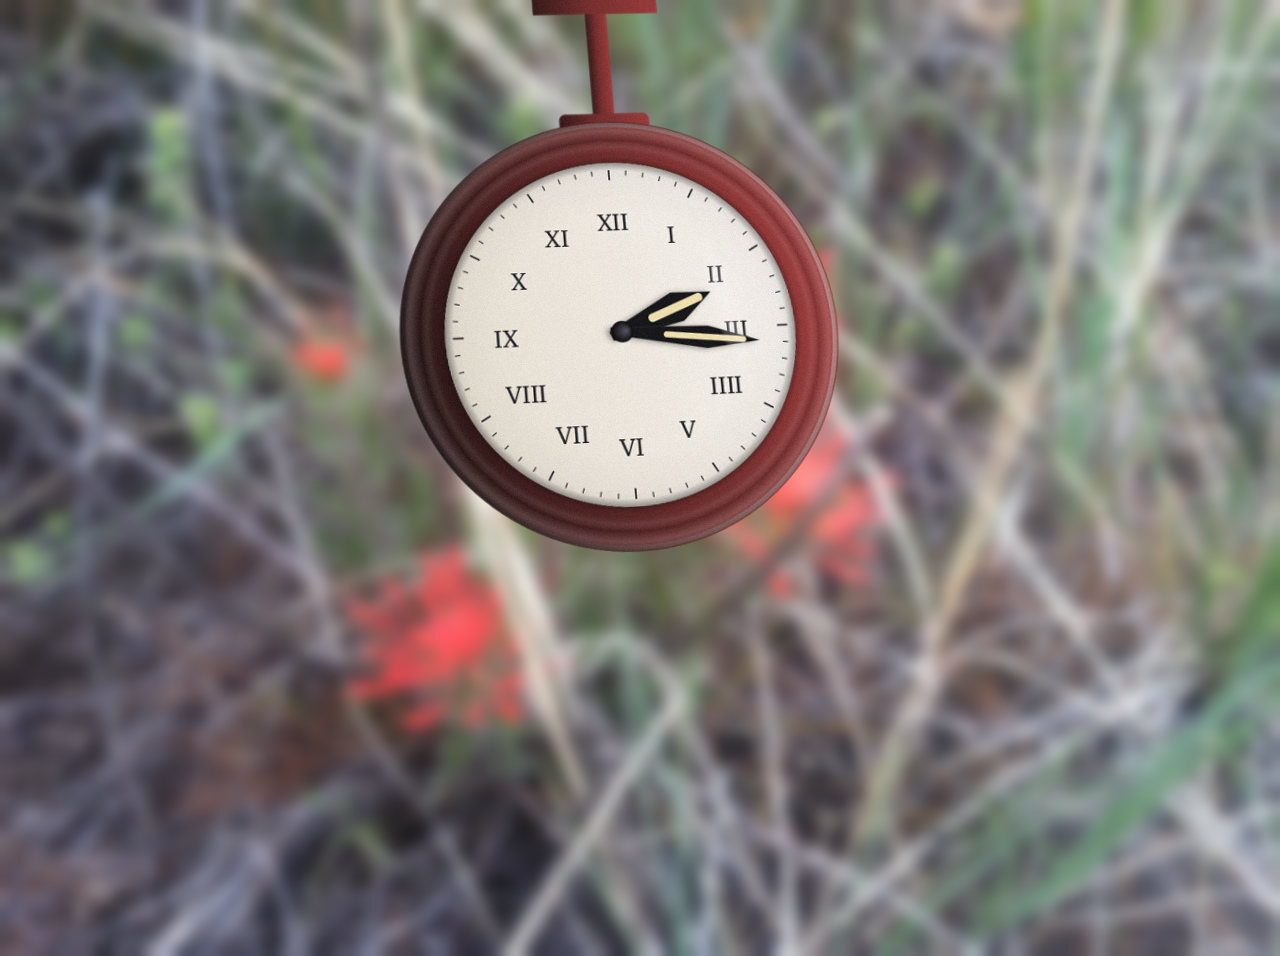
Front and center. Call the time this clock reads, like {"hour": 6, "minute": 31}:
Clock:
{"hour": 2, "minute": 16}
